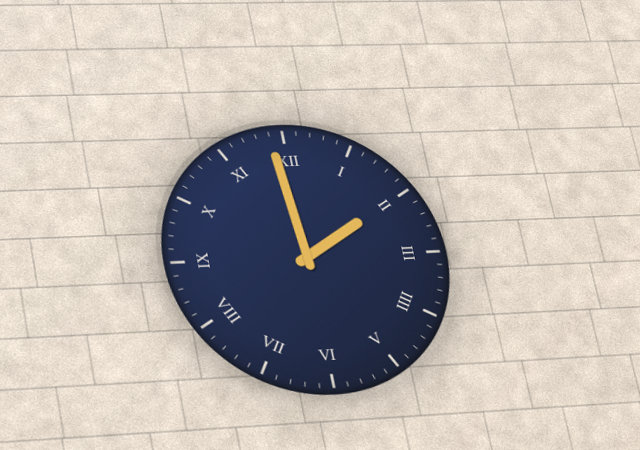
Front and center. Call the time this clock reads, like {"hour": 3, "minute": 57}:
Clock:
{"hour": 1, "minute": 59}
